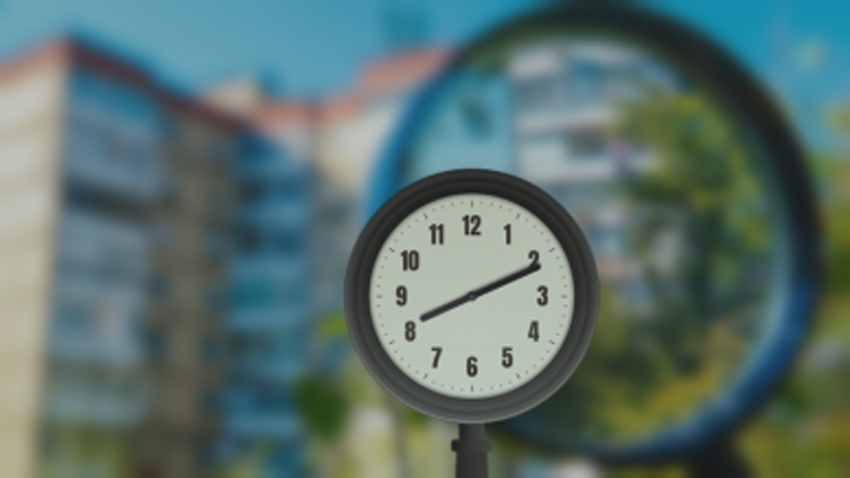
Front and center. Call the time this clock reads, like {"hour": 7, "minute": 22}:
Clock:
{"hour": 8, "minute": 11}
